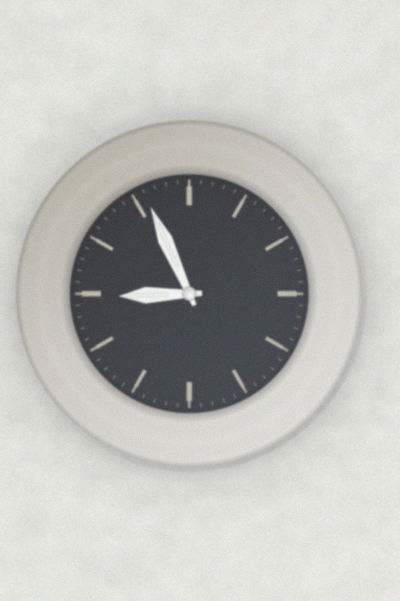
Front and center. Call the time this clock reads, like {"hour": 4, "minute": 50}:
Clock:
{"hour": 8, "minute": 56}
